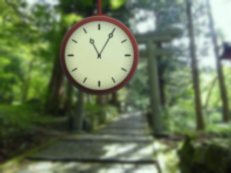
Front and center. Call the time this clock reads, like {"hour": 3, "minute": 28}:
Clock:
{"hour": 11, "minute": 5}
